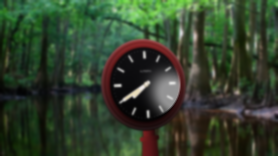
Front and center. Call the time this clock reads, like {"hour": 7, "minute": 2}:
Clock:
{"hour": 7, "minute": 40}
